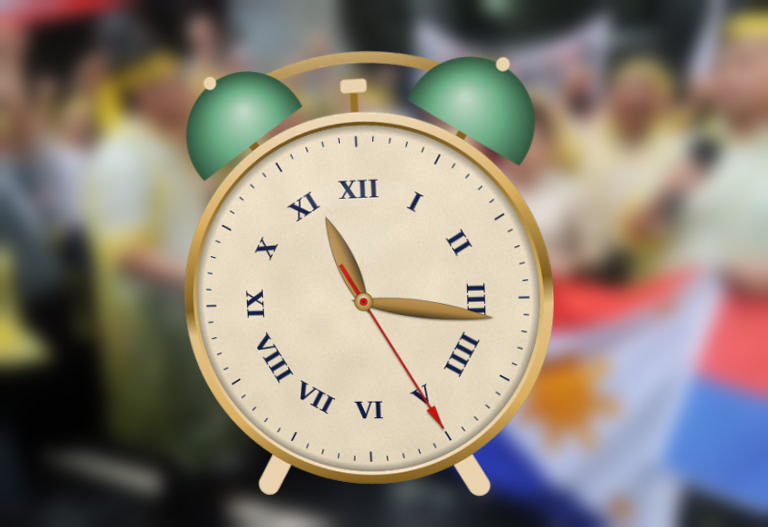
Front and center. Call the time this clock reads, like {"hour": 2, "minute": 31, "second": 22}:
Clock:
{"hour": 11, "minute": 16, "second": 25}
